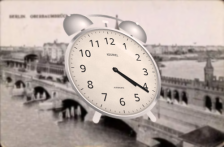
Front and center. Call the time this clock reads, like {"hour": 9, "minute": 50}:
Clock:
{"hour": 4, "minute": 21}
